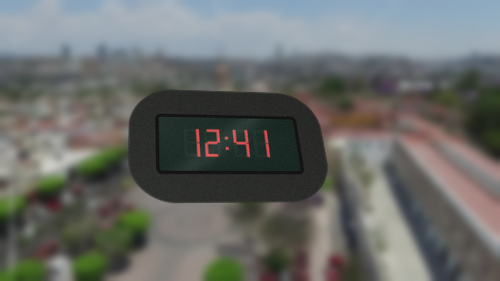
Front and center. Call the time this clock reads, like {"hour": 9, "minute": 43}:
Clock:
{"hour": 12, "minute": 41}
